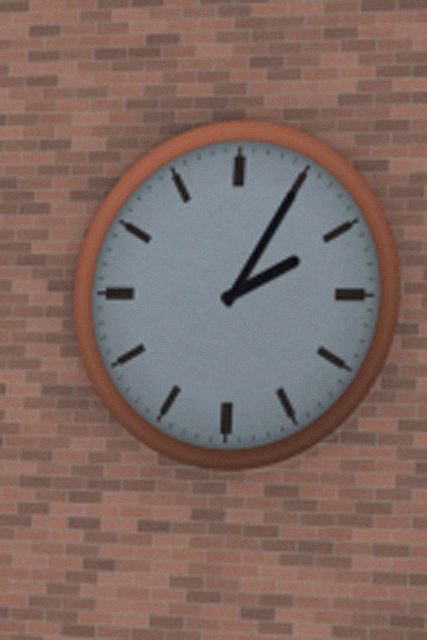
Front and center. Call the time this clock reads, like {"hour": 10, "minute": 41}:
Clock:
{"hour": 2, "minute": 5}
